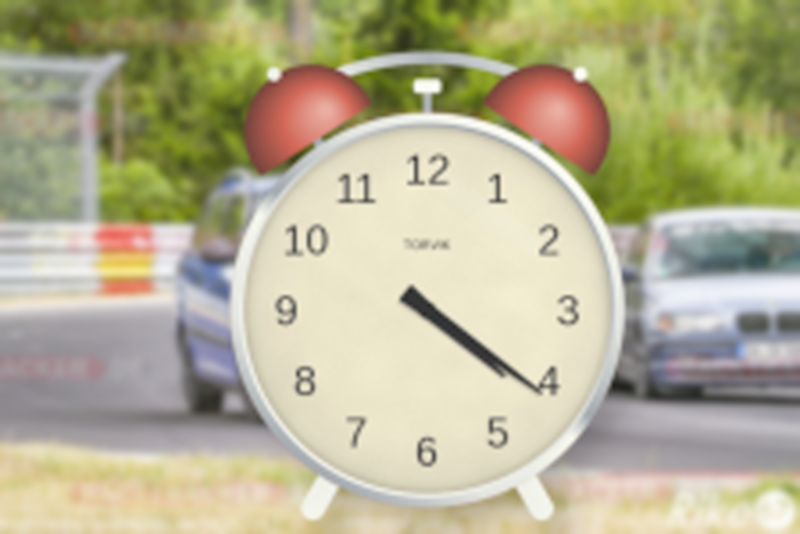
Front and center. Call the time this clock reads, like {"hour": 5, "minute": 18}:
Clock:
{"hour": 4, "minute": 21}
